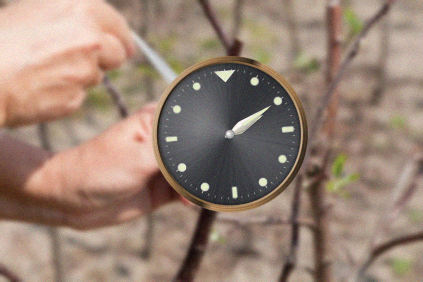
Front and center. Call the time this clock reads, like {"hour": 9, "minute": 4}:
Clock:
{"hour": 2, "minute": 10}
